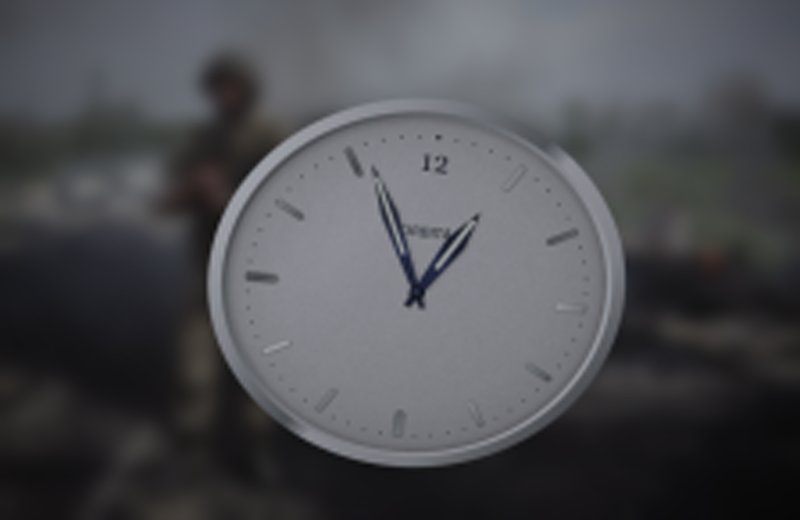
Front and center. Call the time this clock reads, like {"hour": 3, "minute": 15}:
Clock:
{"hour": 12, "minute": 56}
